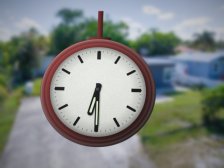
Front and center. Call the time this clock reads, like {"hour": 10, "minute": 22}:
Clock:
{"hour": 6, "minute": 30}
